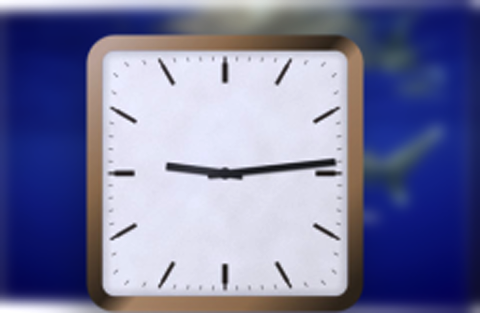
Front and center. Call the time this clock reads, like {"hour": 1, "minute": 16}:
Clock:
{"hour": 9, "minute": 14}
